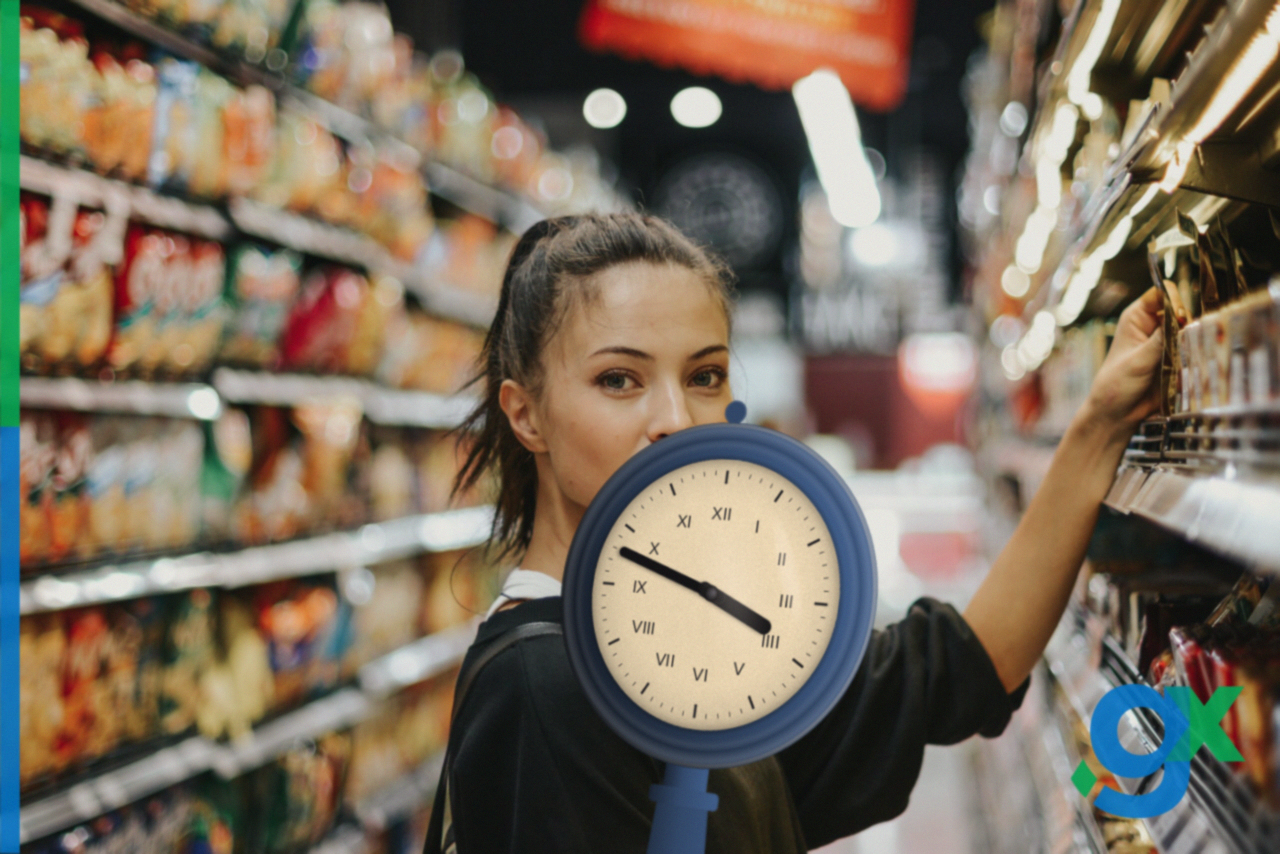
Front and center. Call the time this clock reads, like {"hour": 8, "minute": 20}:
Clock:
{"hour": 3, "minute": 48}
